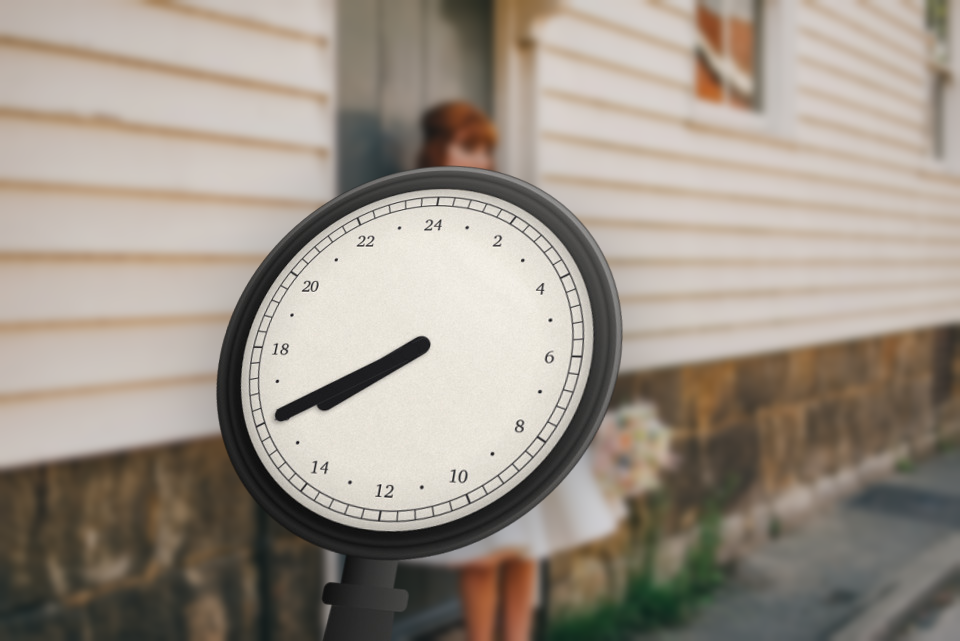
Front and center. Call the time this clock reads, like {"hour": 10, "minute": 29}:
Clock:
{"hour": 15, "minute": 40}
